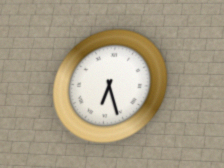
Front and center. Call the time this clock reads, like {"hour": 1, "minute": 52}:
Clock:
{"hour": 6, "minute": 26}
